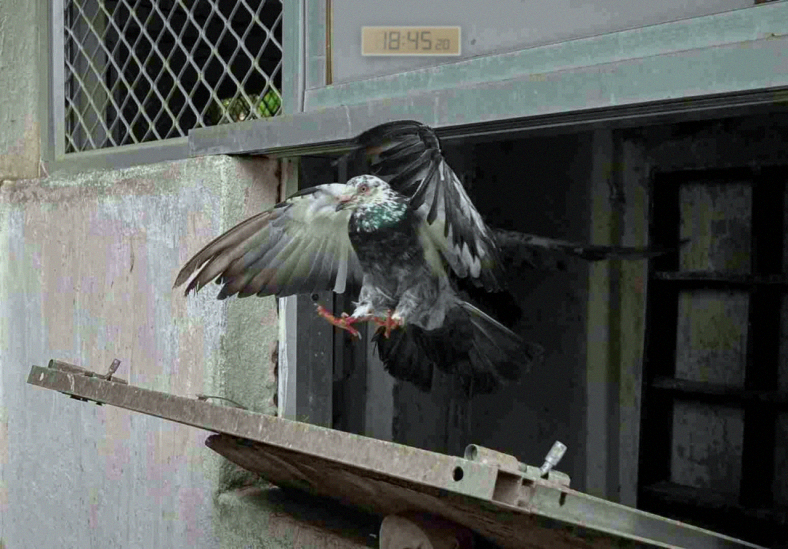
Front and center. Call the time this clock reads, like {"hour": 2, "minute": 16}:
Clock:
{"hour": 18, "minute": 45}
